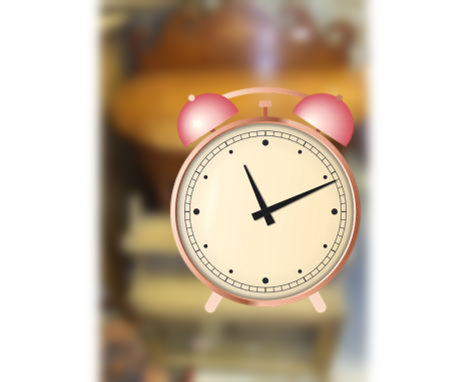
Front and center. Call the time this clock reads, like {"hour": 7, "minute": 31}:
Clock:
{"hour": 11, "minute": 11}
